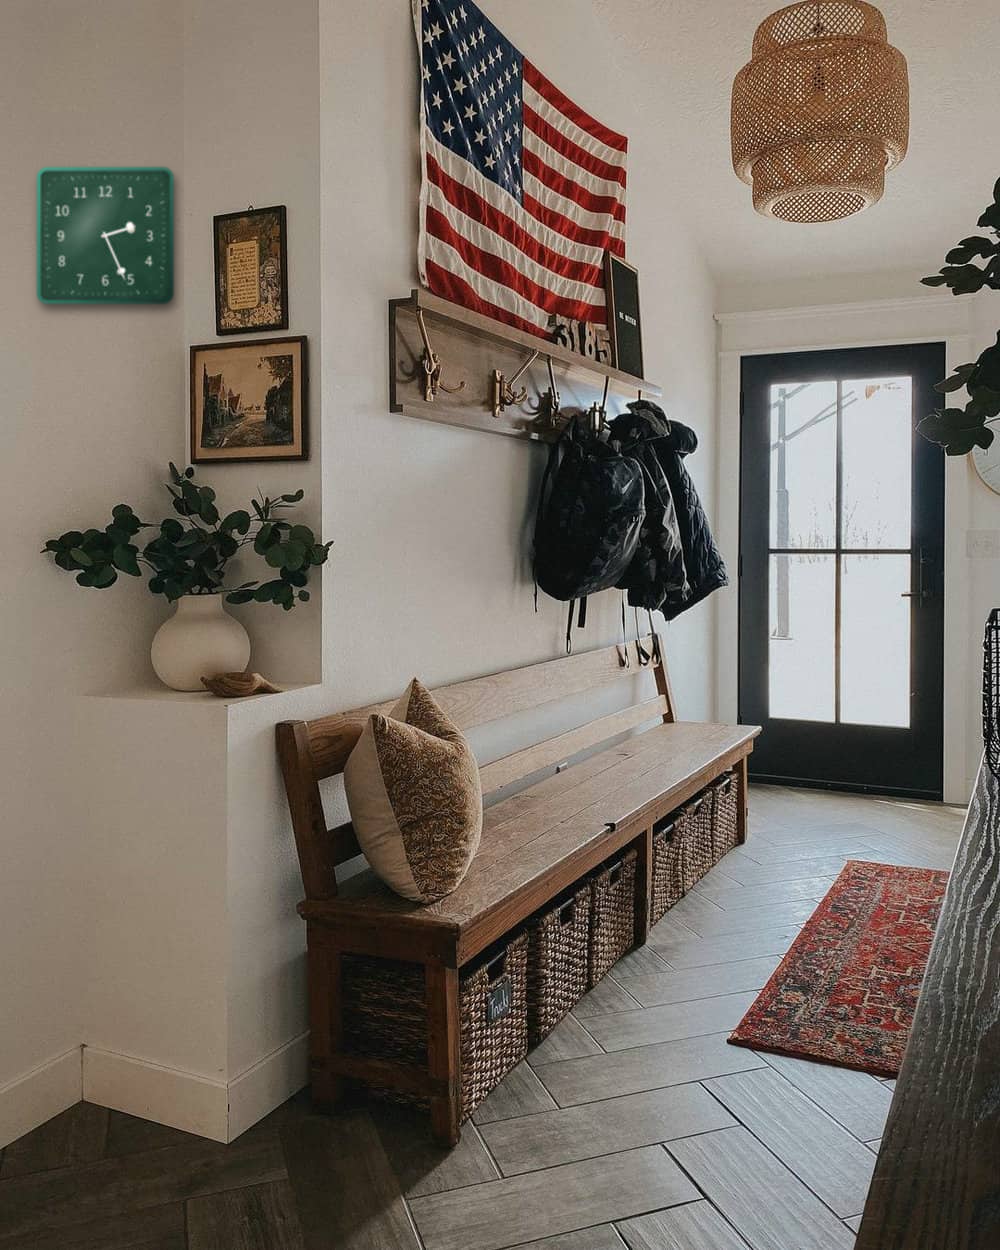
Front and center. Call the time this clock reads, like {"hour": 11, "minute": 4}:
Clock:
{"hour": 2, "minute": 26}
